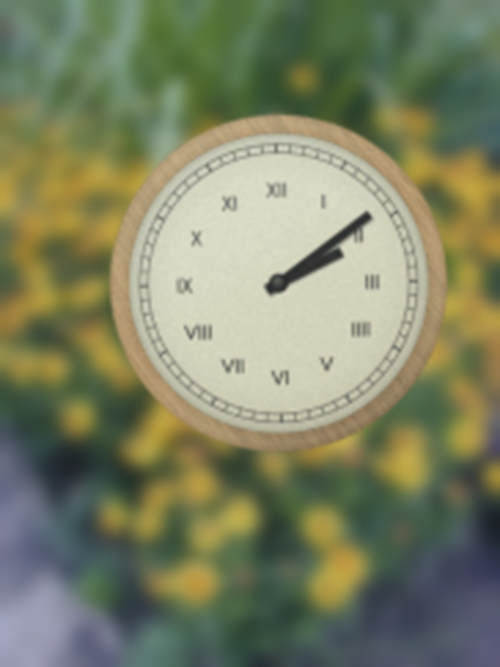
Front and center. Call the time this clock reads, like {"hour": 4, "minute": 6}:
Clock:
{"hour": 2, "minute": 9}
